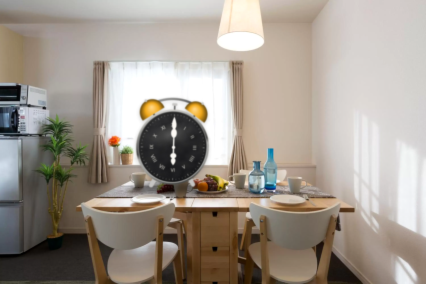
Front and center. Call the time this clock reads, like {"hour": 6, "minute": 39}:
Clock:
{"hour": 6, "minute": 0}
